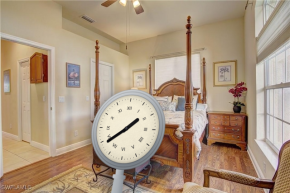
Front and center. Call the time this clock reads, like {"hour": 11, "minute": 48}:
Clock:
{"hour": 1, "minute": 39}
